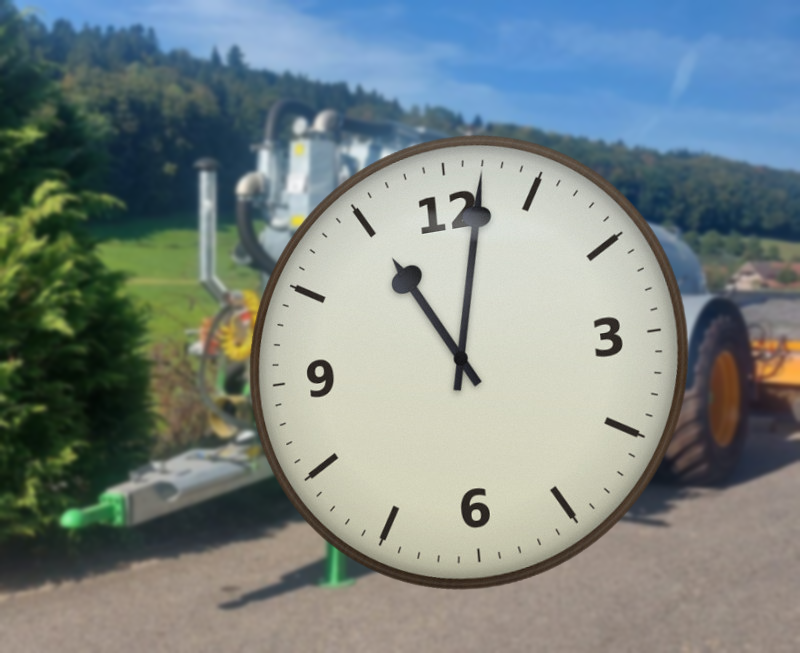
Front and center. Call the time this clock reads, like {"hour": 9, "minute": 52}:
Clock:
{"hour": 11, "minute": 2}
